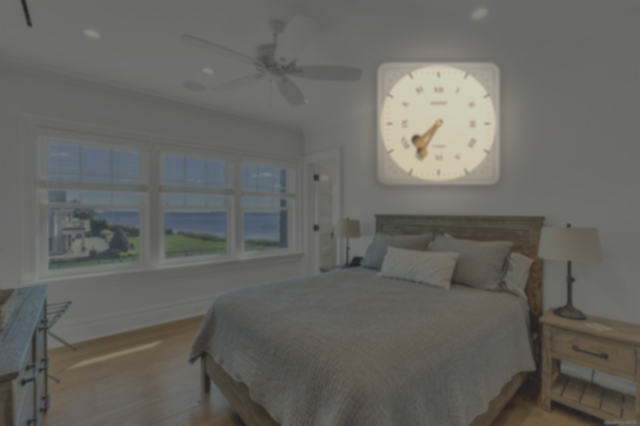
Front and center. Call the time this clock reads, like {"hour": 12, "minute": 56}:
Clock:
{"hour": 7, "minute": 35}
